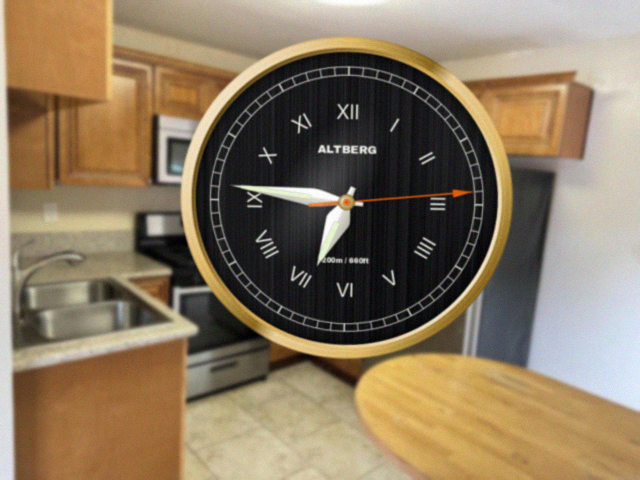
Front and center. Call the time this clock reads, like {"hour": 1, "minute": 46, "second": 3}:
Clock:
{"hour": 6, "minute": 46, "second": 14}
